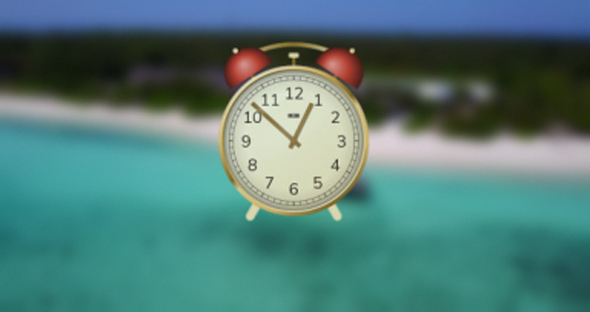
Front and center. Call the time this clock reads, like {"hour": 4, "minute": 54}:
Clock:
{"hour": 12, "minute": 52}
